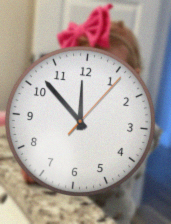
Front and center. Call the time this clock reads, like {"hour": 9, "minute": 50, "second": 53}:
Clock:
{"hour": 11, "minute": 52, "second": 6}
